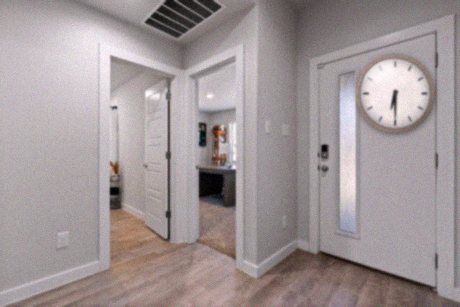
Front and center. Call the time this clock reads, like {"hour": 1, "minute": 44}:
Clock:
{"hour": 6, "minute": 30}
